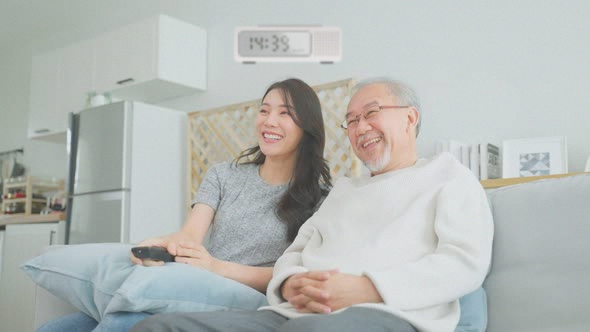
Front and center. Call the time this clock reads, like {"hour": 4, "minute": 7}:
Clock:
{"hour": 14, "minute": 39}
